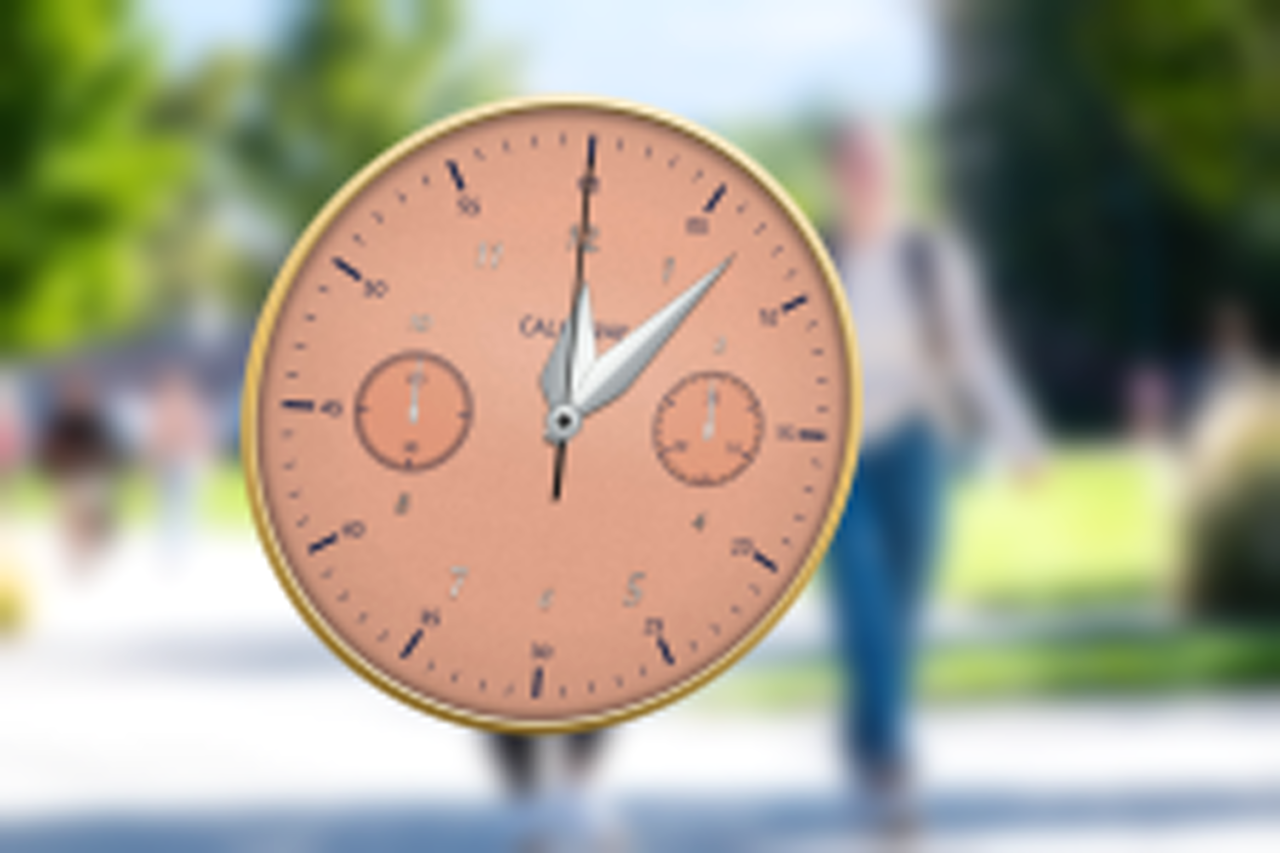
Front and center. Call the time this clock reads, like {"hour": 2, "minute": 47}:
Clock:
{"hour": 12, "minute": 7}
